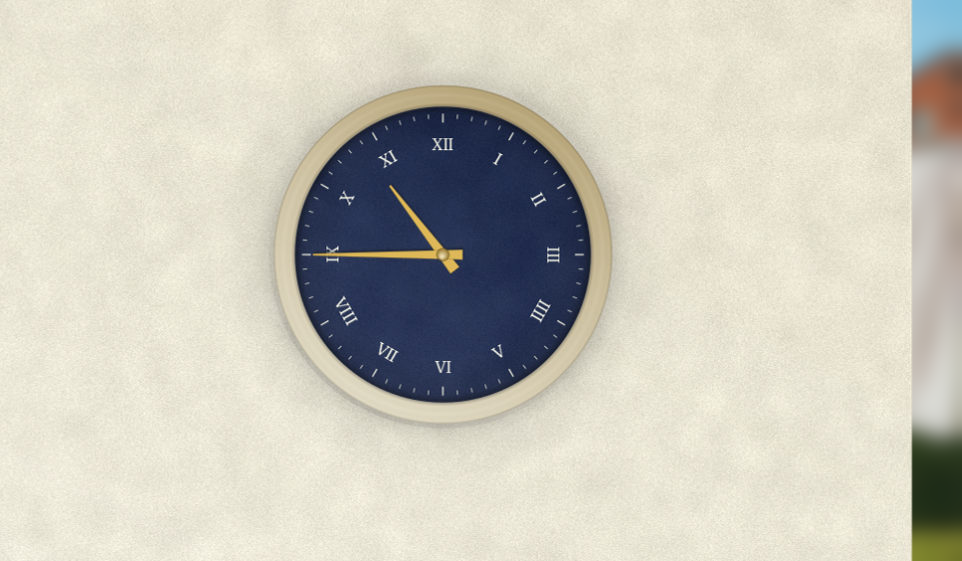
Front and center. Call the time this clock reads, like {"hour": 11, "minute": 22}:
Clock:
{"hour": 10, "minute": 45}
